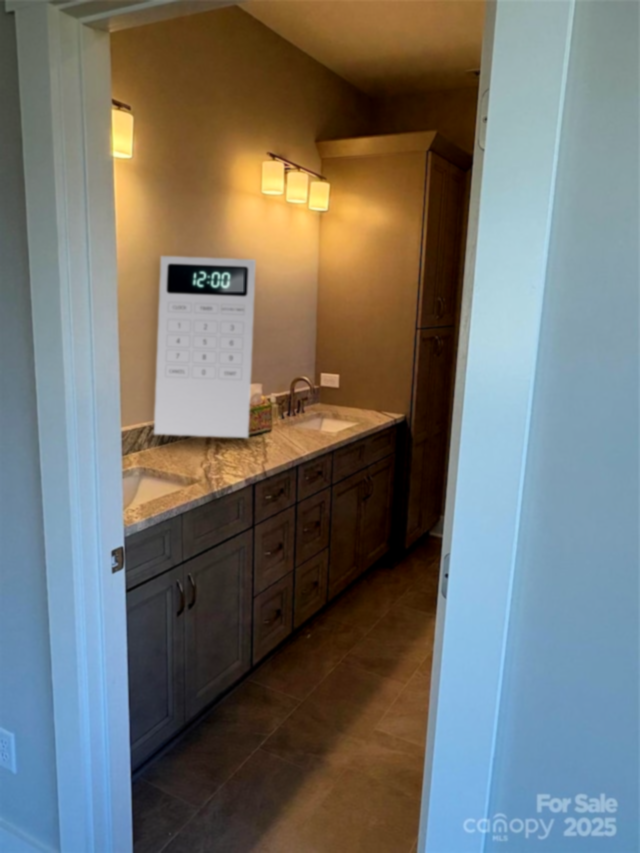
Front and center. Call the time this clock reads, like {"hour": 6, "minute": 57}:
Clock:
{"hour": 12, "minute": 0}
